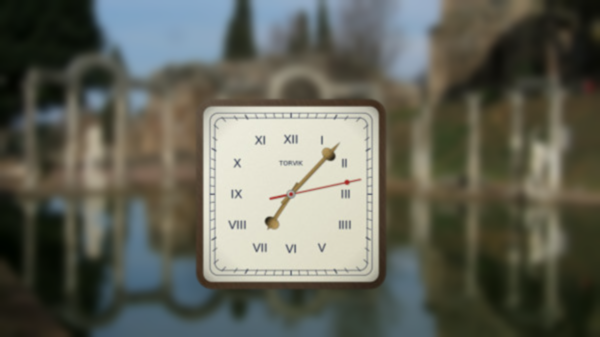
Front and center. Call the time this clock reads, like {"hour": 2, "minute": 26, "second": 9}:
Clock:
{"hour": 7, "minute": 7, "second": 13}
